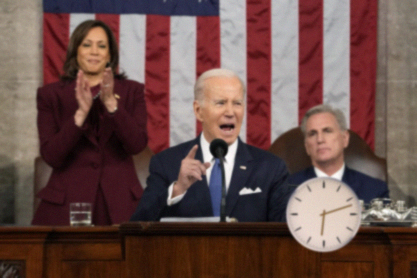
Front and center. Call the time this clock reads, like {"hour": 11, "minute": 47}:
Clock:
{"hour": 6, "minute": 12}
